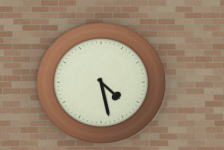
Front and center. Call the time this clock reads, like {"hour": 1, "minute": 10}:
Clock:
{"hour": 4, "minute": 28}
